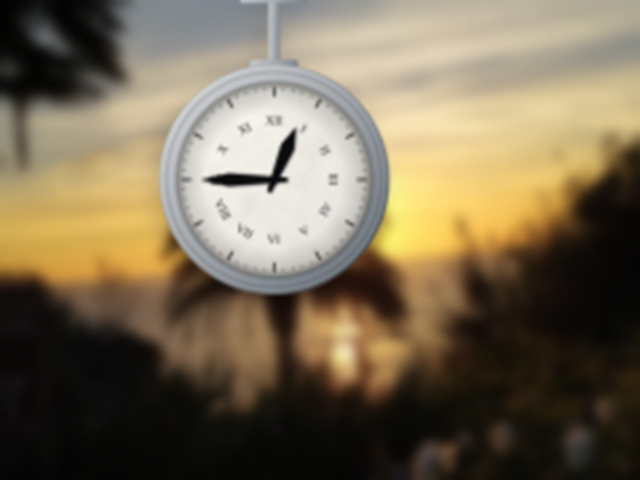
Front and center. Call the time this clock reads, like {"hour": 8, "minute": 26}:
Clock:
{"hour": 12, "minute": 45}
